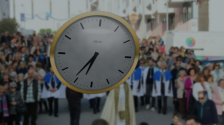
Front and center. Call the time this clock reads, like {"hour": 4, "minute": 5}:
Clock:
{"hour": 6, "minute": 36}
